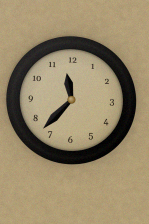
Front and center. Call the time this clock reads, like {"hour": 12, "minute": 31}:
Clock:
{"hour": 11, "minute": 37}
